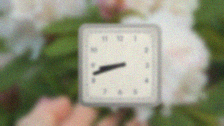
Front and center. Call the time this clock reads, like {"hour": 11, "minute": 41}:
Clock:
{"hour": 8, "minute": 42}
